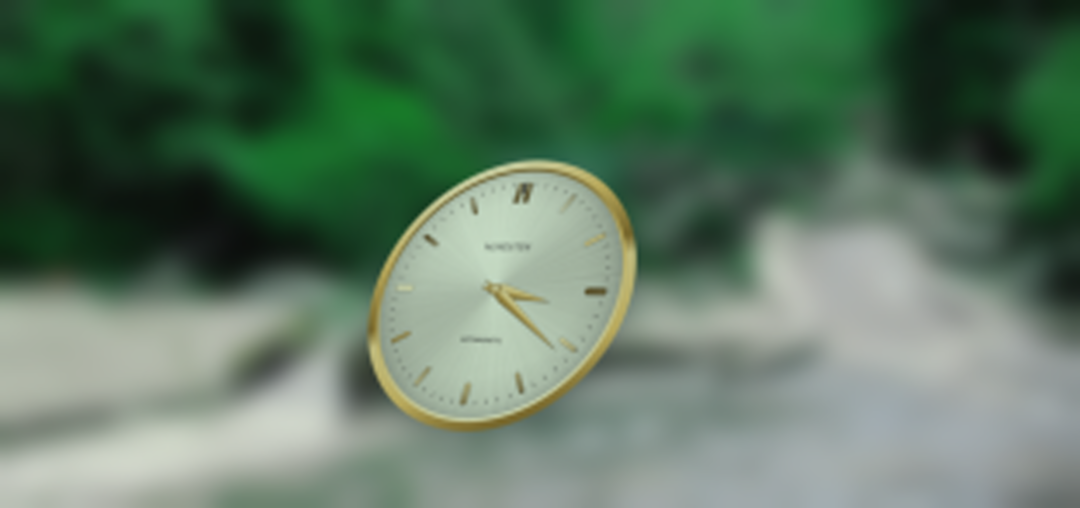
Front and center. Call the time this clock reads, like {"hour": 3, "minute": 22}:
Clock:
{"hour": 3, "minute": 21}
